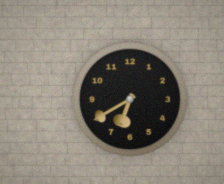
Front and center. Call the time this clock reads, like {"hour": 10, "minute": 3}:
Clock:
{"hour": 6, "minute": 40}
